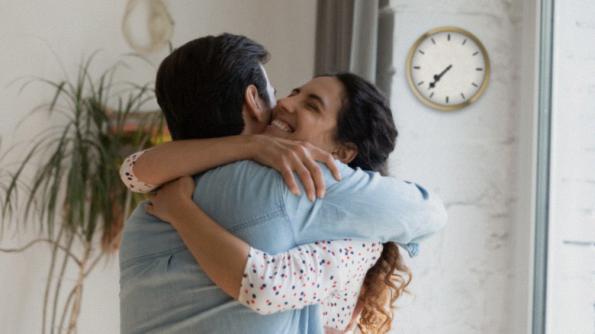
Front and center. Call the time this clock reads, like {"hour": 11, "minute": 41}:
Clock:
{"hour": 7, "minute": 37}
